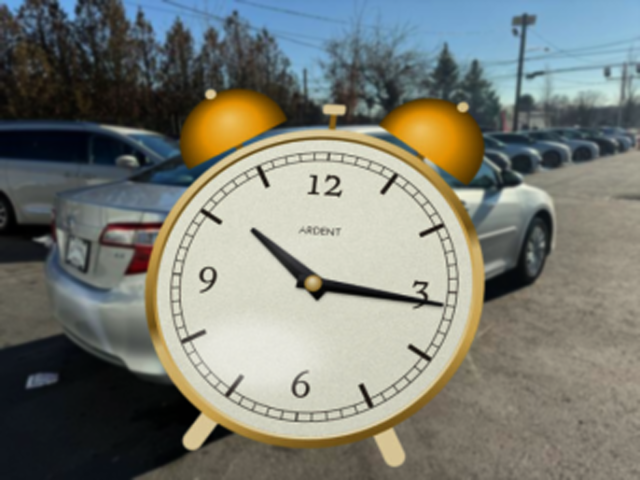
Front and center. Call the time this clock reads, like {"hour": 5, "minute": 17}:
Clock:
{"hour": 10, "minute": 16}
